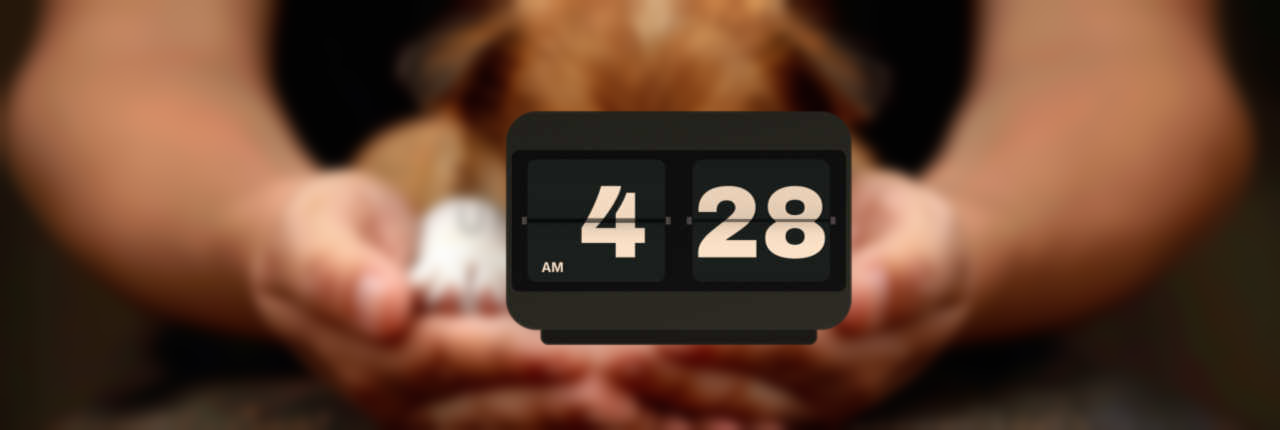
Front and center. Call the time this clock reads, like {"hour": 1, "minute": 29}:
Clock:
{"hour": 4, "minute": 28}
